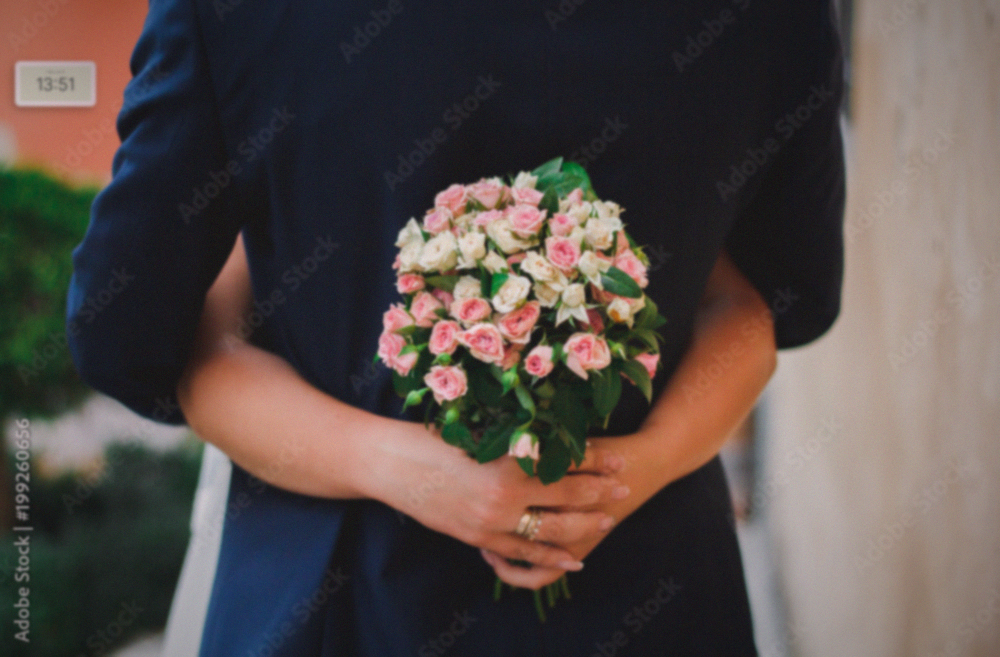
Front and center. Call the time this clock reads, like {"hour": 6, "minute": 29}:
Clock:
{"hour": 13, "minute": 51}
